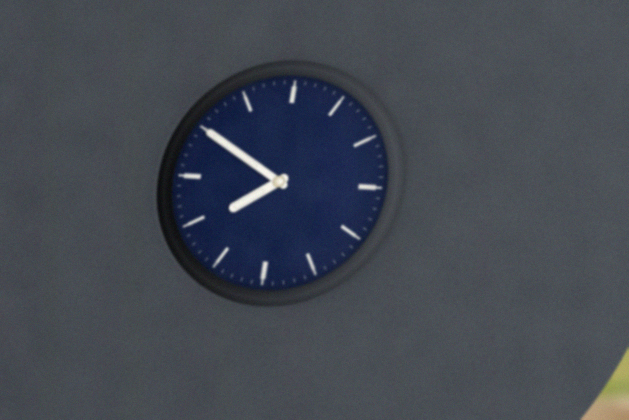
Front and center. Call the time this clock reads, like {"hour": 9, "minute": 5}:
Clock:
{"hour": 7, "minute": 50}
